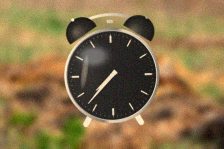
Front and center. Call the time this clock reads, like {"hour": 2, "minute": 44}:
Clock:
{"hour": 7, "minute": 37}
